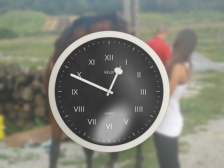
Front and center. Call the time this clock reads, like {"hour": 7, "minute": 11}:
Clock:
{"hour": 12, "minute": 49}
